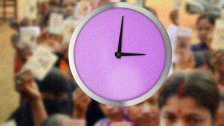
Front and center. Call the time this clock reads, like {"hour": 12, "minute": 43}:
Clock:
{"hour": 3, "minute": 1}
